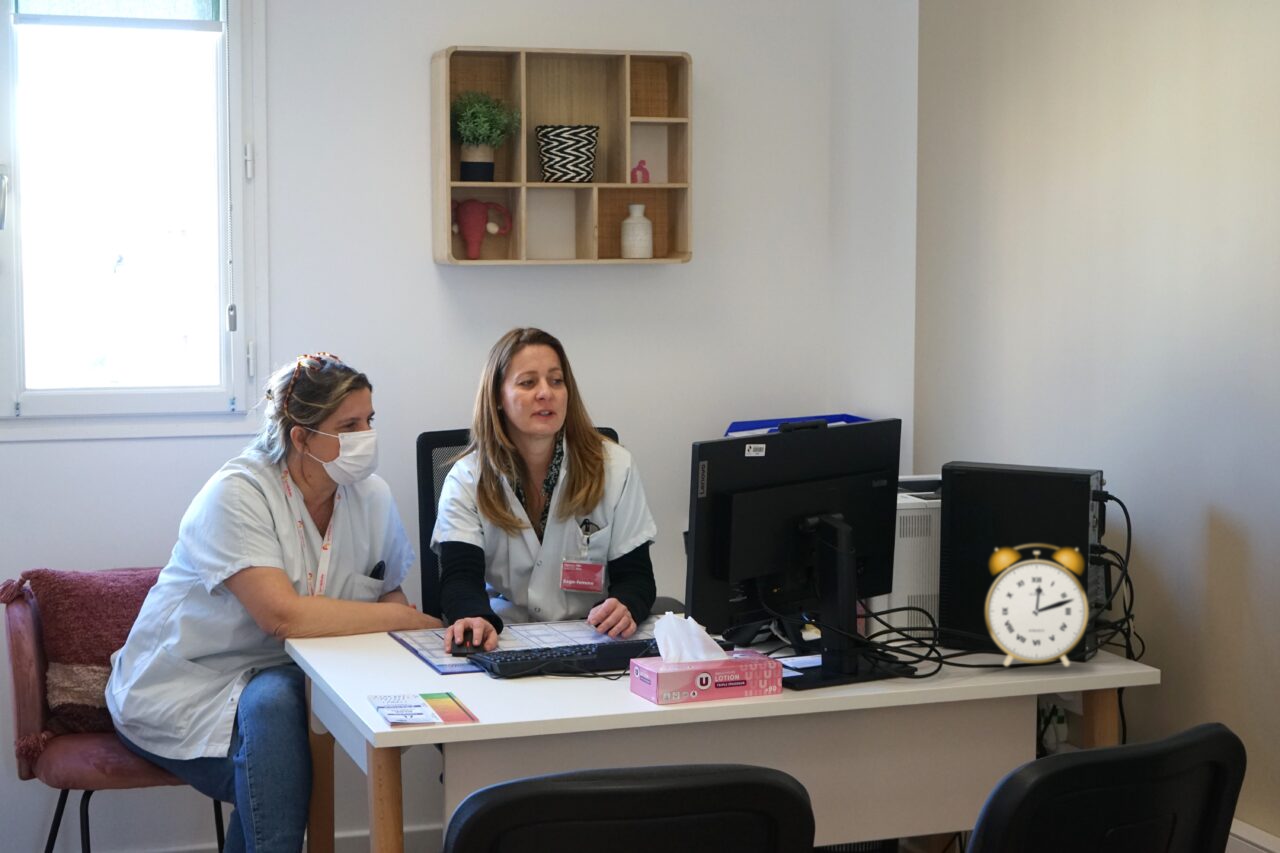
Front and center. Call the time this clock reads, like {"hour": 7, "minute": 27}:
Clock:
{"hour": 12, "minute": 12}
